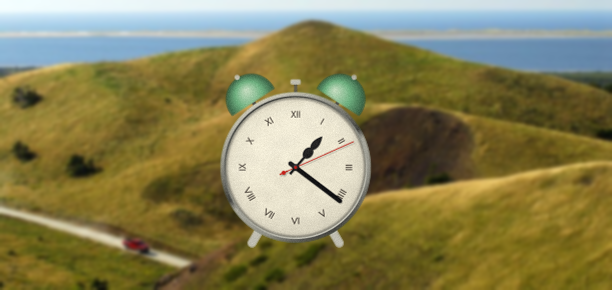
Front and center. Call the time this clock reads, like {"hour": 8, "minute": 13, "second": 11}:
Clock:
{"hour": 1, "minute": 21, "second": 11}
